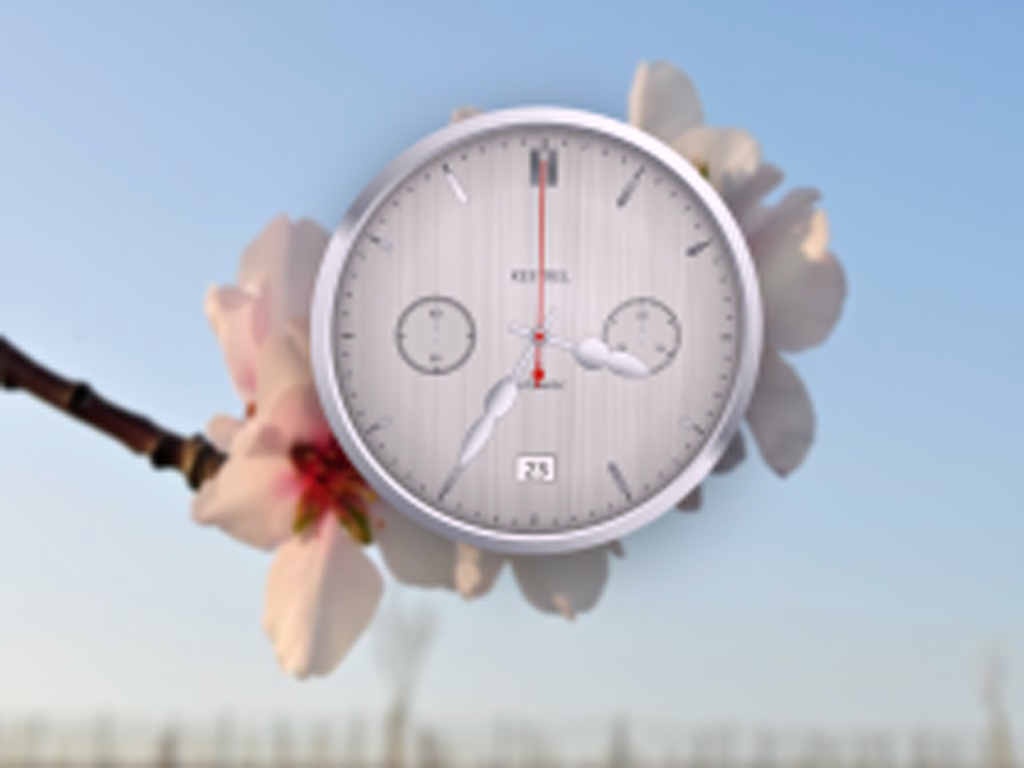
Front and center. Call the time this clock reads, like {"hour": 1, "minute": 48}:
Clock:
{"hour": 3, "minute": 35}
